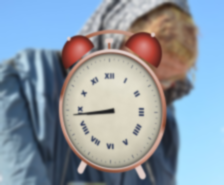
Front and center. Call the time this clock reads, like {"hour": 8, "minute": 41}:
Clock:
{"hour": 8, "minute": 44}
